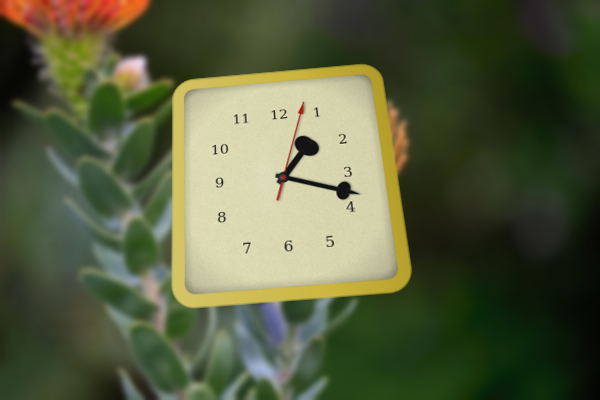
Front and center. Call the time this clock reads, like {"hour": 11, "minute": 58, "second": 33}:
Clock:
{"hour": 1, "minute": 18, "second": 3}
